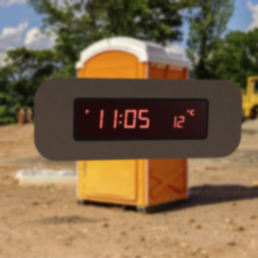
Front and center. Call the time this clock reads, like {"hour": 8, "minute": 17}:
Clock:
{"hour": 11, "minute": 5}
